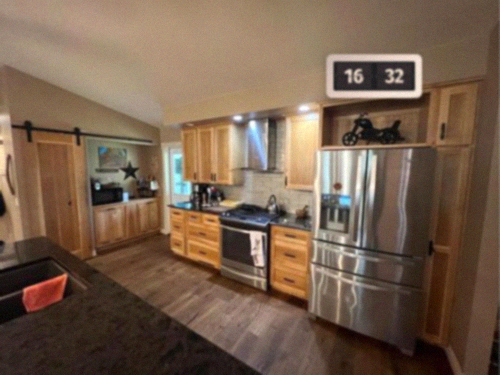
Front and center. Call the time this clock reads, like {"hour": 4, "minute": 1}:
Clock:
{"hour": 16, "minute": 32}
